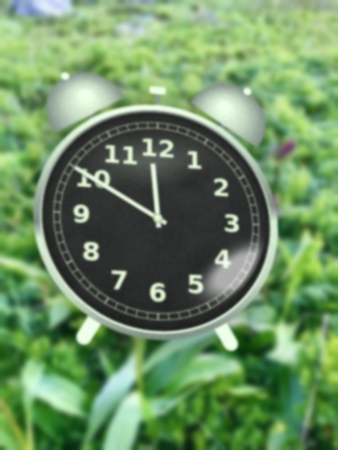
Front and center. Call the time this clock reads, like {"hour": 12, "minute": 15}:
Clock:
{"hour": 11, "minute": 50}
